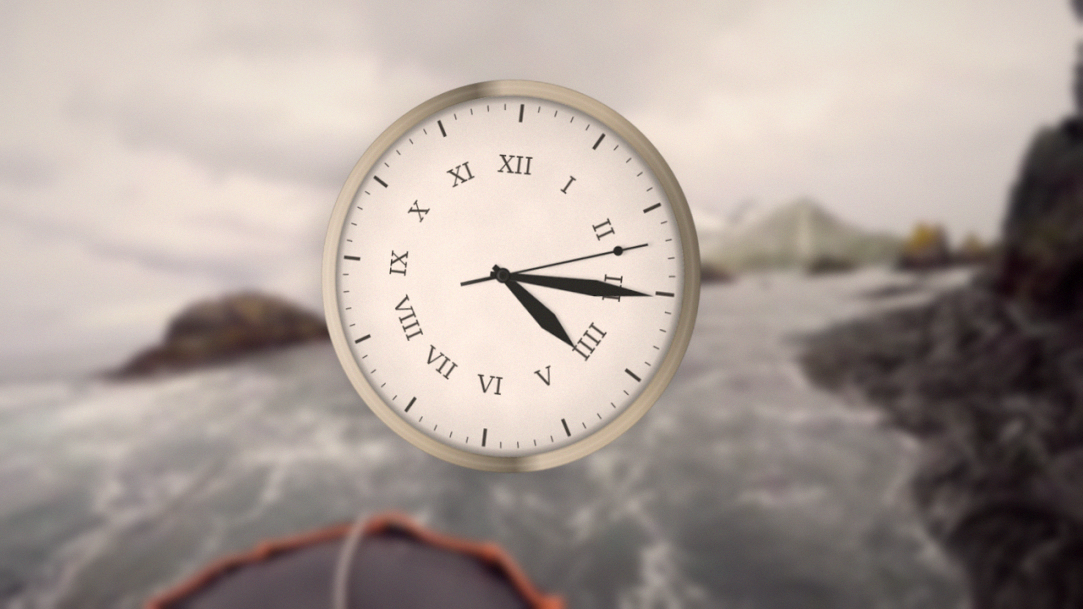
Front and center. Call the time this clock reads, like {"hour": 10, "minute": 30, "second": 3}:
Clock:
{"hour": 4, "minute": 15, "second": 12}
